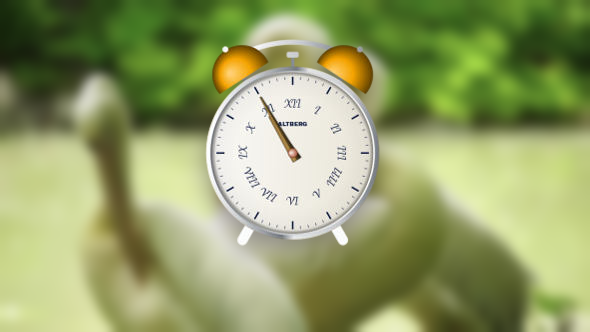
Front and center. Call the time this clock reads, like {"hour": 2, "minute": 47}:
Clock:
{"hour": 10, "minute": 55}
